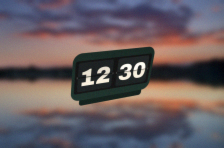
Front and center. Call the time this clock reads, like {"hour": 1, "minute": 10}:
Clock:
{"hour": 12, "minute": 30}
